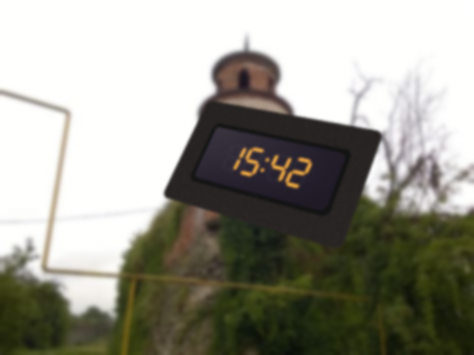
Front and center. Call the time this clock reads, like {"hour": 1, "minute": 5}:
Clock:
{"hour": 15, "minute": 42}
